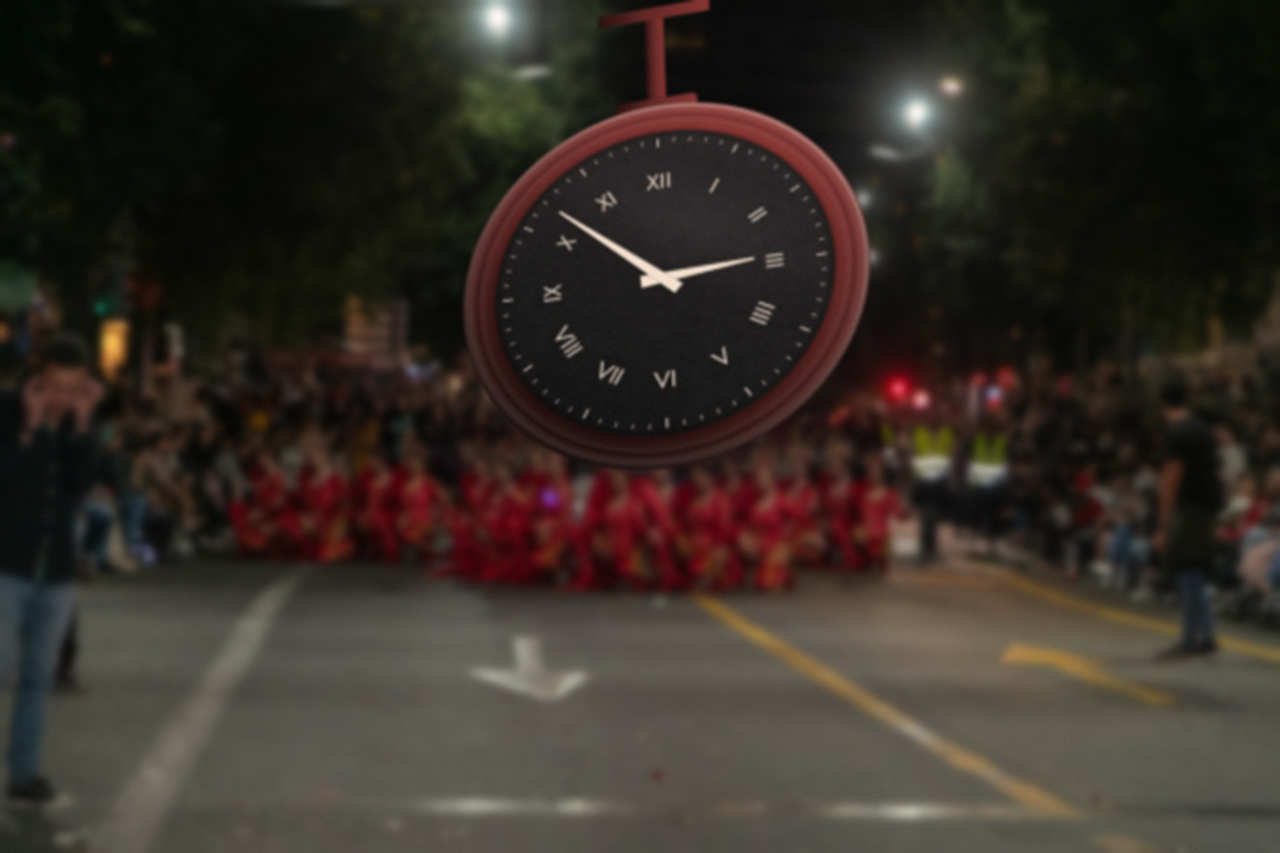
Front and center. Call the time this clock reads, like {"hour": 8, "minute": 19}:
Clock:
{"hour": 2, "minute": 52}
